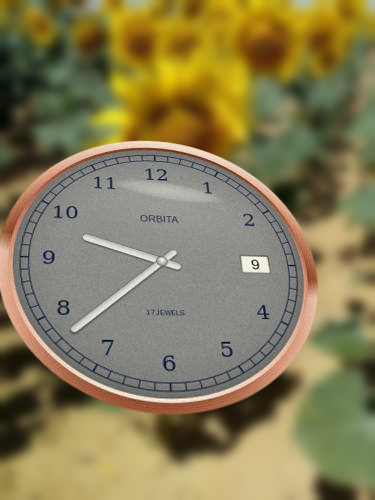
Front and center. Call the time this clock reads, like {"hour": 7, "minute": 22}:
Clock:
{"hour": 9, "minute": 38}
